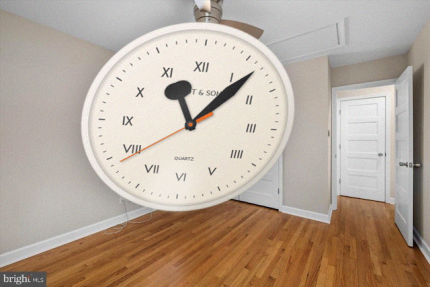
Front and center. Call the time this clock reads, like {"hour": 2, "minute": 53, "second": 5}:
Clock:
{"hour": 11, "minute": 6, "second": 39}
